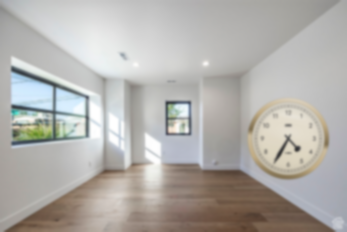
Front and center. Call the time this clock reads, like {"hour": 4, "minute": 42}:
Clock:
{"hour": 4, "minute": 35}
